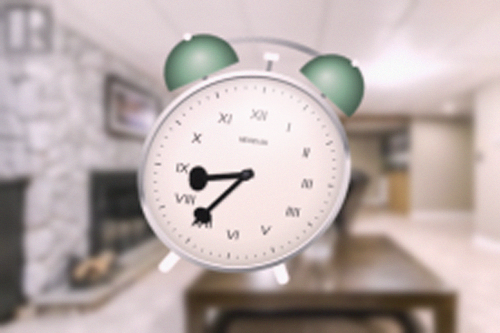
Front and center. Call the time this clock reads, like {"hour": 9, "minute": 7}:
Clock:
{"hour": 8, "minute": 36}
